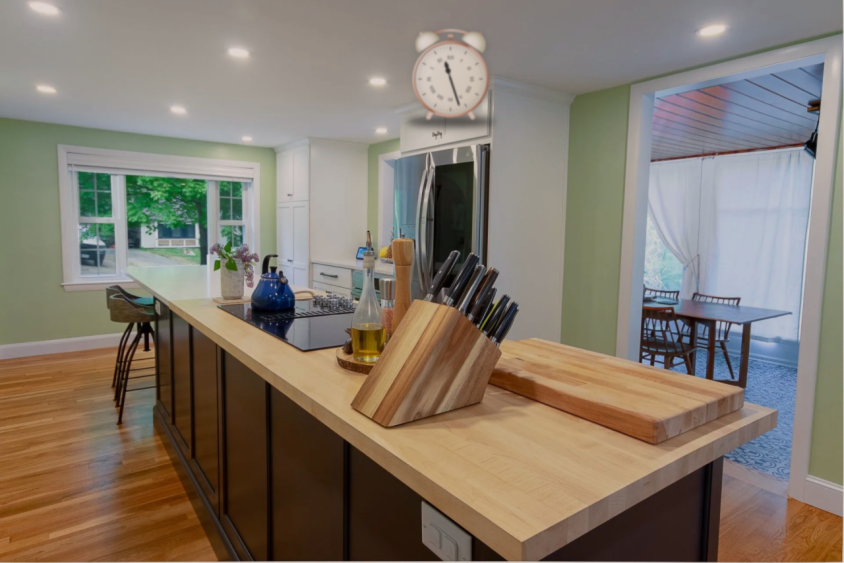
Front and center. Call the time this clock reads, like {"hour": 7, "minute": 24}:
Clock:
{"hour": 11, "minute": 27}
